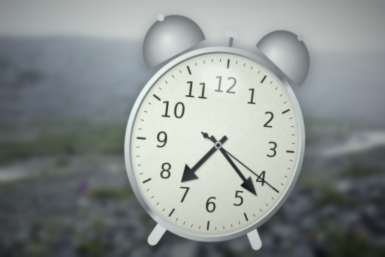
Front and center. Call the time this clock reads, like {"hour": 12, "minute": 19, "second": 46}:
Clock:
{"hour": 7, "minute": 22, "second": 20}
